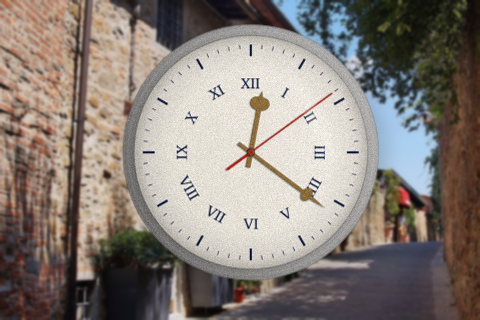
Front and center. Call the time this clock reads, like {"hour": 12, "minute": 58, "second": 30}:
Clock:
{"hour": 12, "minute": 21, "second": 9}
